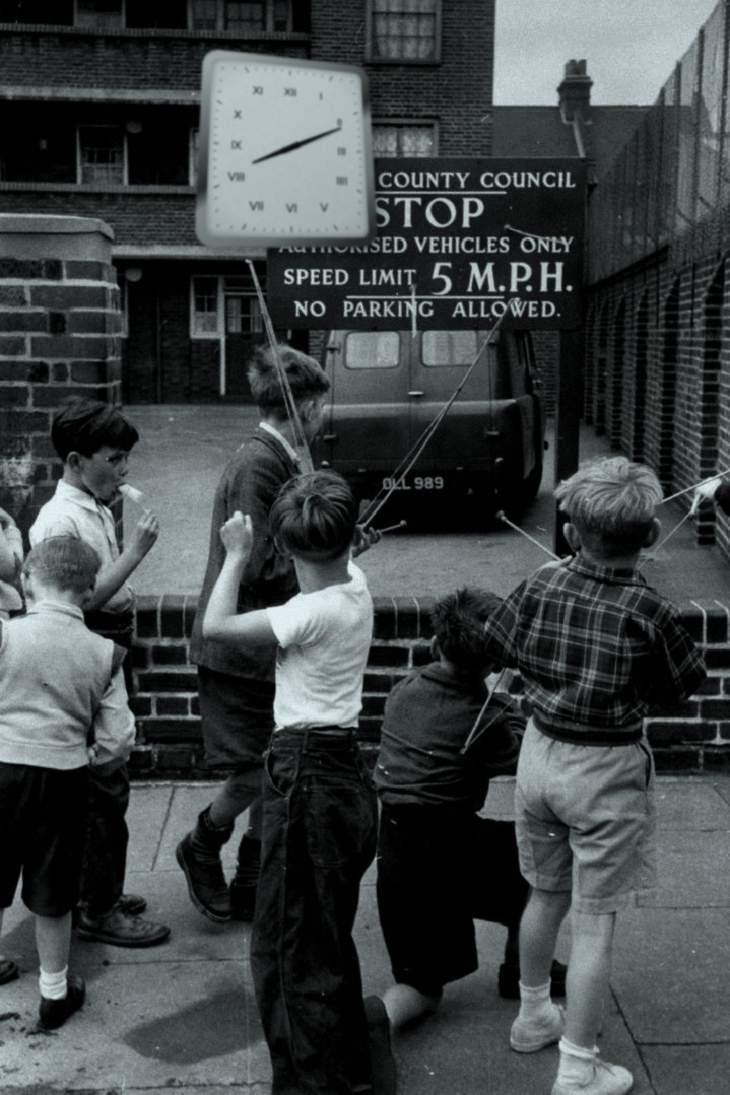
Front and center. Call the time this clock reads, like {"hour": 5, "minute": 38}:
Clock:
{"hour": 8, "minute": 11}
